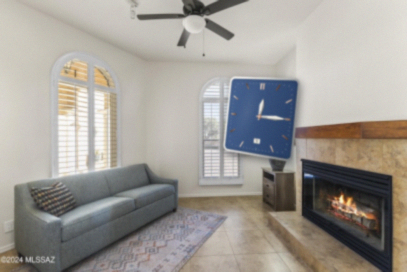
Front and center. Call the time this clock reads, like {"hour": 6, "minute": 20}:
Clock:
{"hour": 12, "minute": 15}
